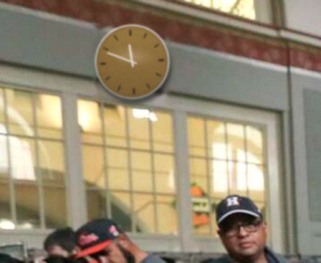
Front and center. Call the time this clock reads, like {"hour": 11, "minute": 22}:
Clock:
{"hour": 11, "minute": 49}
